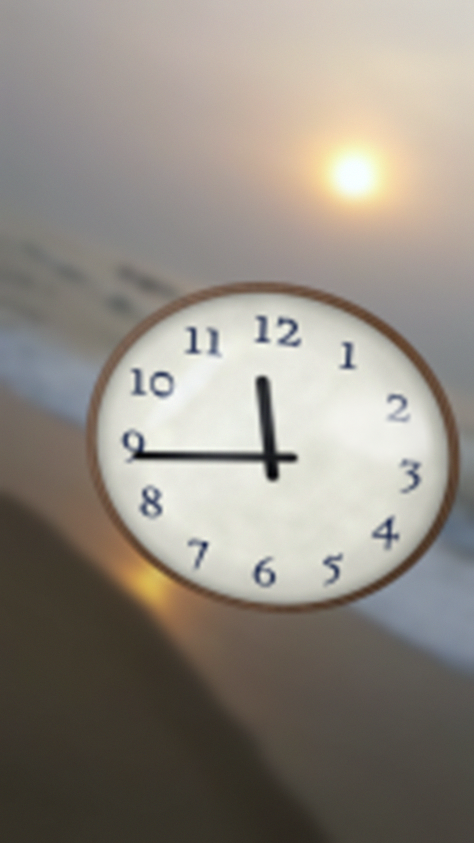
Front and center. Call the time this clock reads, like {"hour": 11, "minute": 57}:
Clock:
{"hour": 11, "minute": 44}
